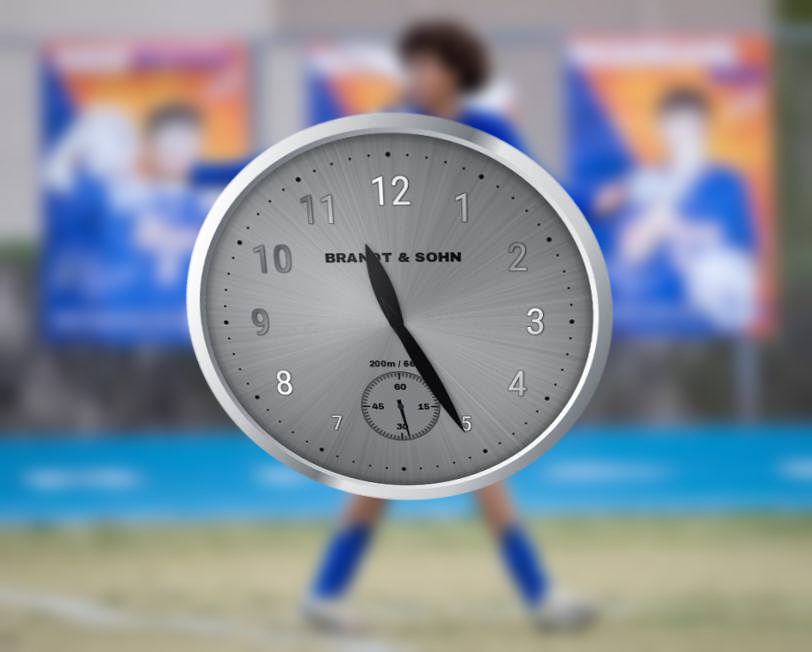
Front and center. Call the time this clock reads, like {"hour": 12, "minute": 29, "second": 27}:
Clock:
{"hour": 11, "minute": 25, "second": 28}
